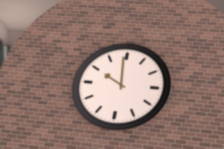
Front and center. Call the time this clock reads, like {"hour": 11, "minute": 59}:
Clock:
{"hour": 9, "minute": 59}
